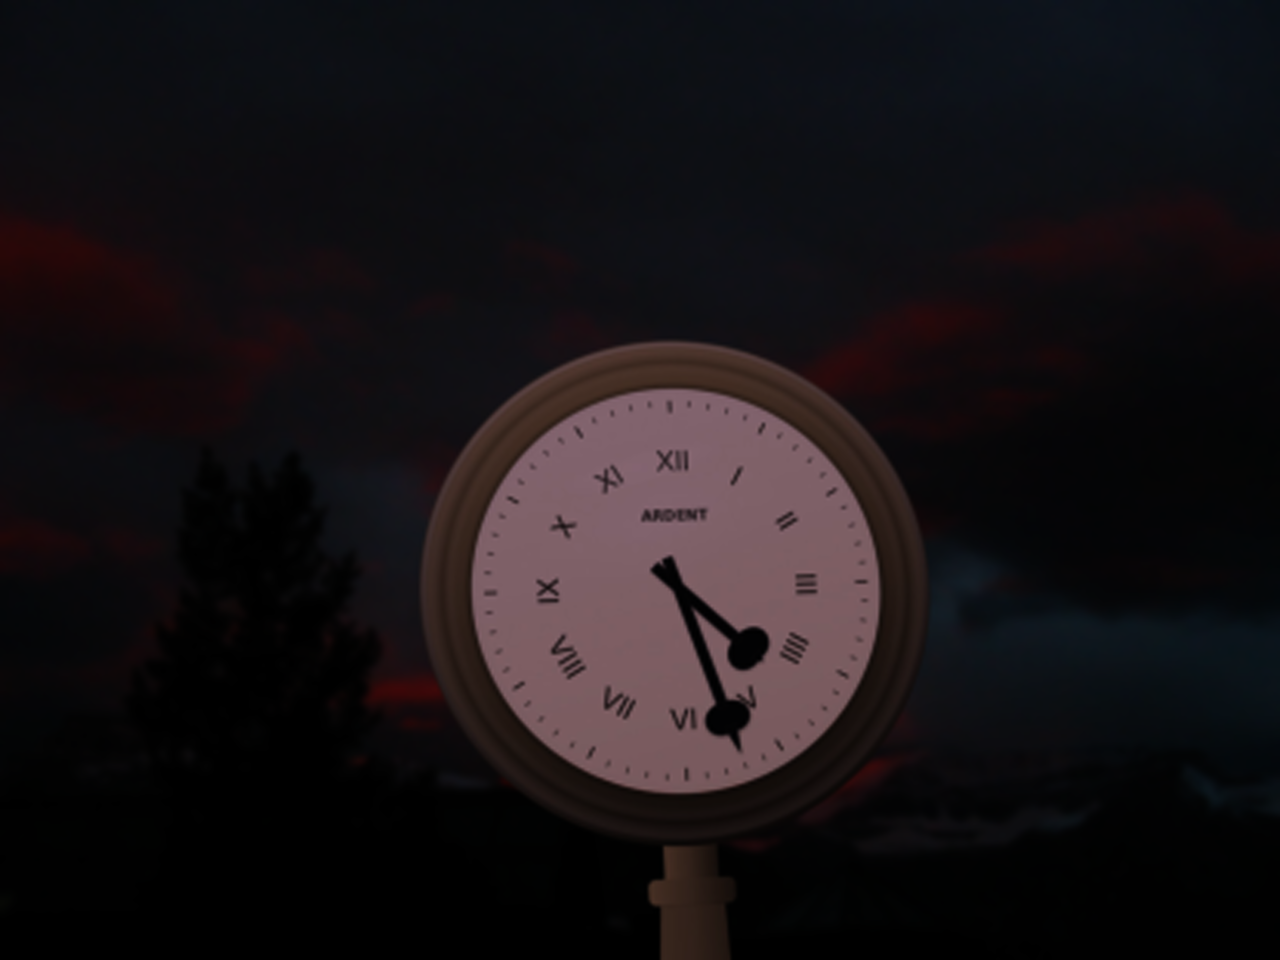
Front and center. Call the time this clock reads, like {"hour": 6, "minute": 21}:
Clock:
{"hour": 4, "minute": 27}
